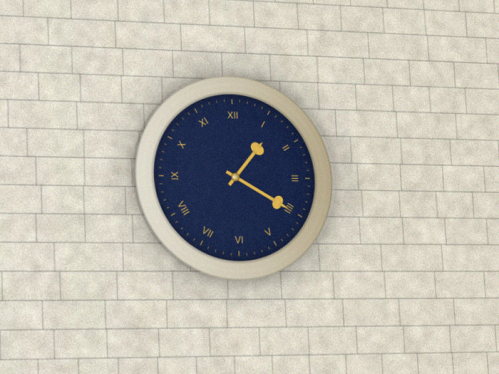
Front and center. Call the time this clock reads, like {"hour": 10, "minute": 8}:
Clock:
{"hour": 1, "minute": 20}
